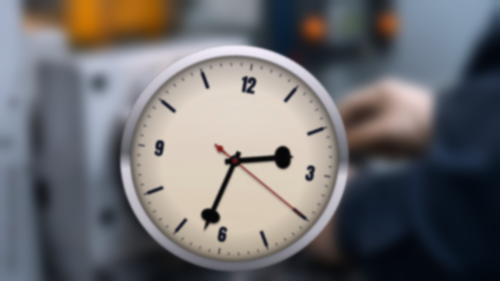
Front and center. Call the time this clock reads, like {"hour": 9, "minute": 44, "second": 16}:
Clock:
{"hour": 2, "minute": 32, "second": 20}
